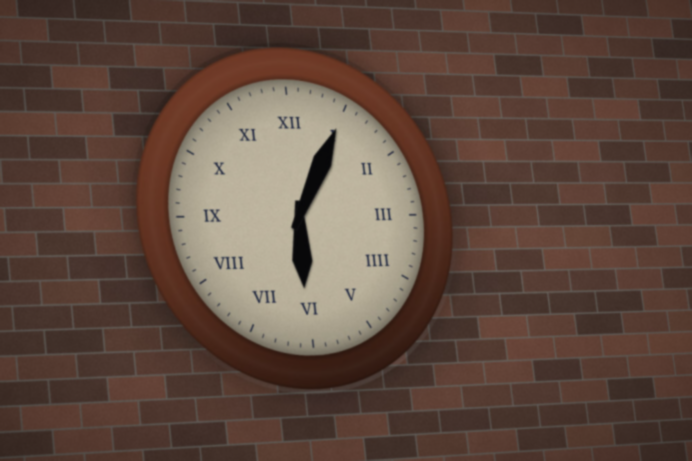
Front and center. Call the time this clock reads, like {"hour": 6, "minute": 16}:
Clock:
{"hour": 6, "minute": 5}
